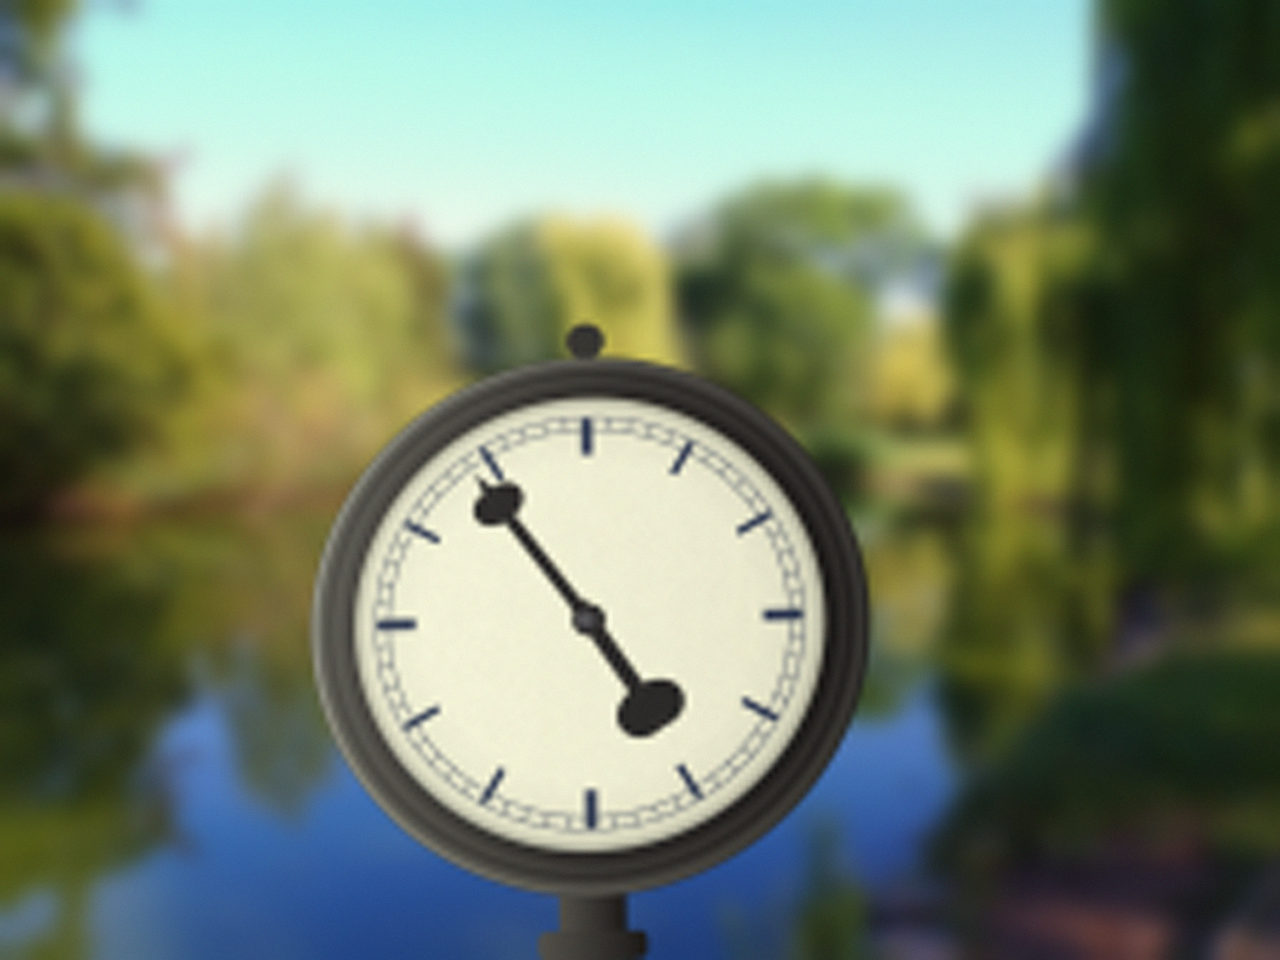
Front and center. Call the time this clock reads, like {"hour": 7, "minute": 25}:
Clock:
{"hour": 4, "minute": 54}
